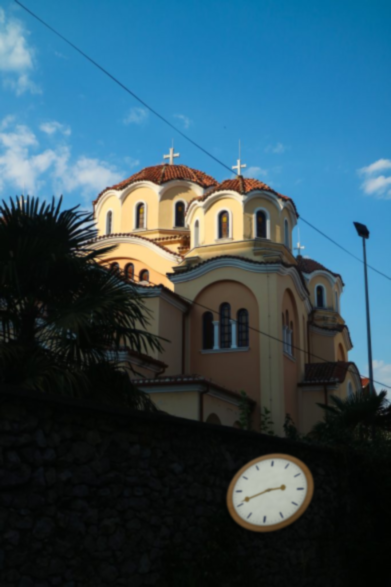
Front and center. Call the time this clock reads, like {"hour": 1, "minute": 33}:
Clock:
{"hour": 2, "minute": 41}
